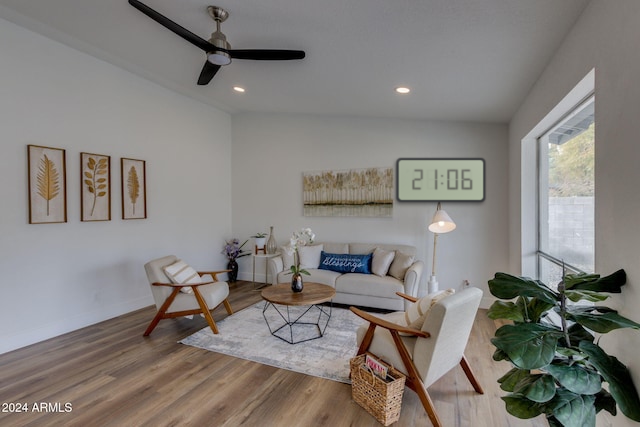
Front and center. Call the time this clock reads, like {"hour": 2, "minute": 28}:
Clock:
{"hour": 21, "minute": 6}
